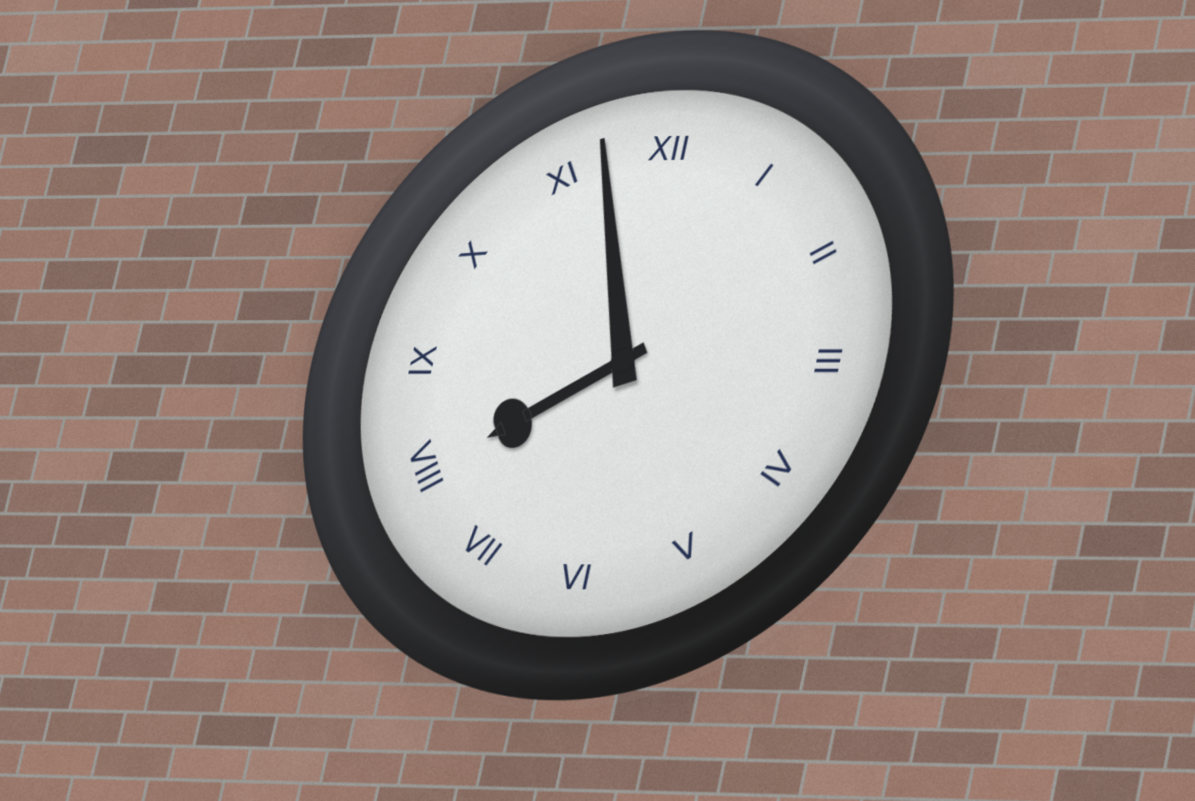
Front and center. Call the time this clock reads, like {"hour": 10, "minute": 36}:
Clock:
{"hour": 7, "minute": 57}
